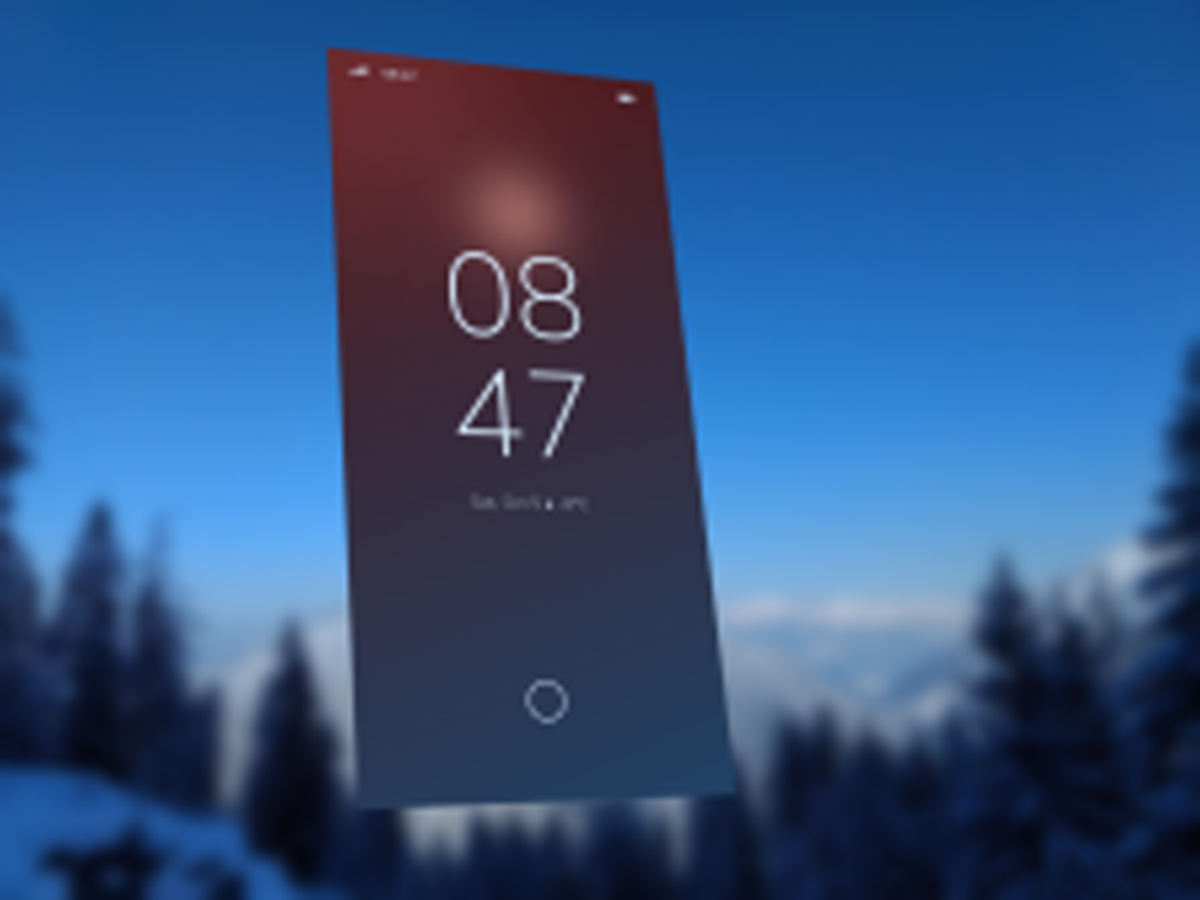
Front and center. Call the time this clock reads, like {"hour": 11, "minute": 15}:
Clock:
{"hour": 8, "minute": 47}
